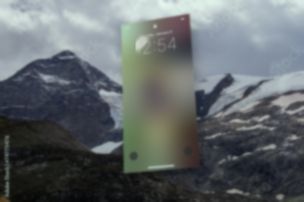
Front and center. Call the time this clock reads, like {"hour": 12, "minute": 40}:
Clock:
{"hour": 12, "minute": 54}
